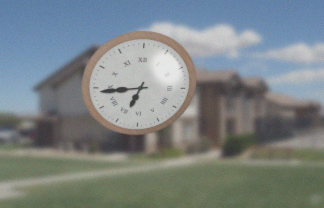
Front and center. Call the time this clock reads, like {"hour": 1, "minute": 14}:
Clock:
{"hour": 6, "minute": 44}
